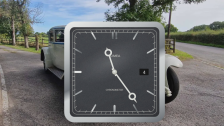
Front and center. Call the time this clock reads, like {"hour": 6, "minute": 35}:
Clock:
{"hour": 11, "minute": 24}
